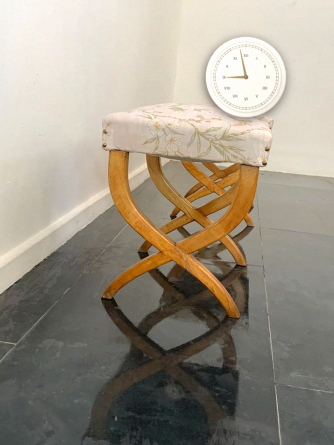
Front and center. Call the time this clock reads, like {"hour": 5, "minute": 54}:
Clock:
{"hour": 8, "minute": 58}
